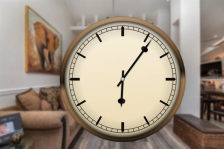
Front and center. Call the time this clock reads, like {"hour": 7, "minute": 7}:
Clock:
{"hour": 6, "minute": 6}
